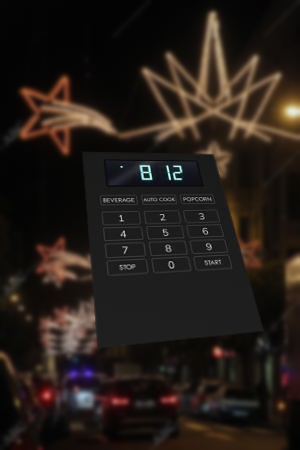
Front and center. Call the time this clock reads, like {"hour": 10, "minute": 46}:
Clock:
{"hour": 8, "minute": 12}
